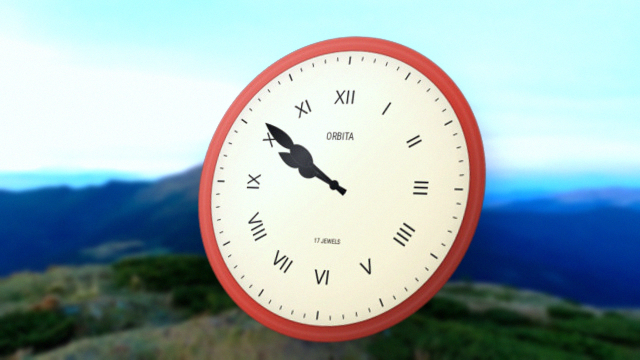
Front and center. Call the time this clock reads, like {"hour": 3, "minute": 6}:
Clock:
{"hour": 9, "minute": 51}
